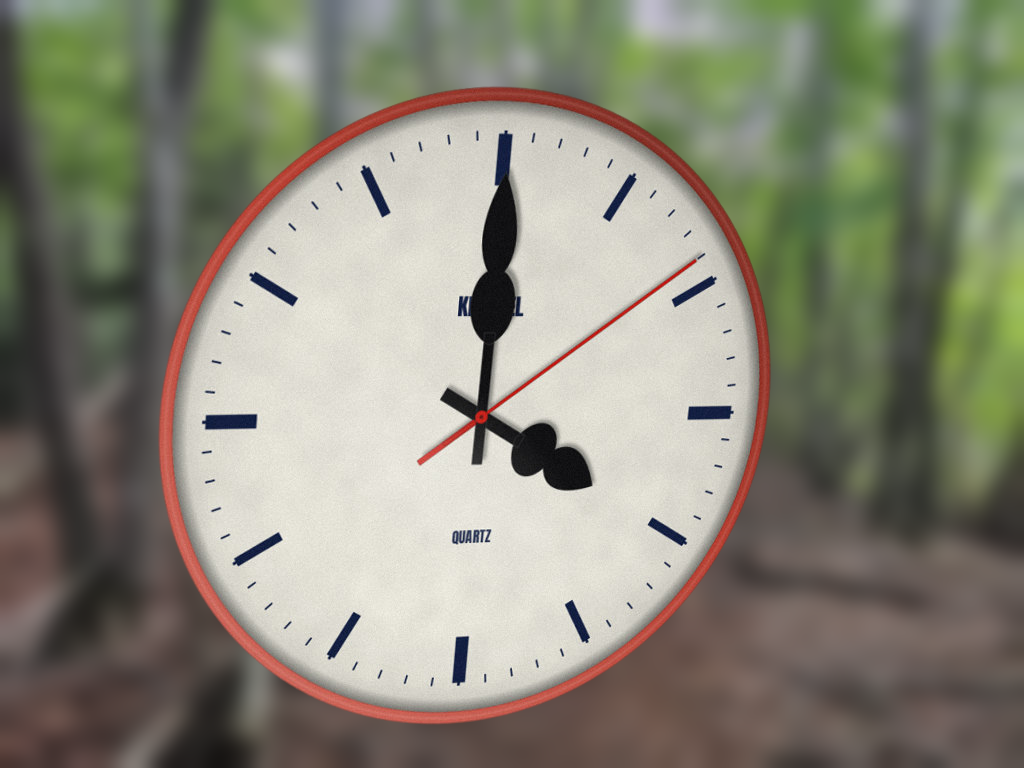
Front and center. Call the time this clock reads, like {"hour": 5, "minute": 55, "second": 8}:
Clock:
{"hour": 4, "minute": 0, "second": 9}
